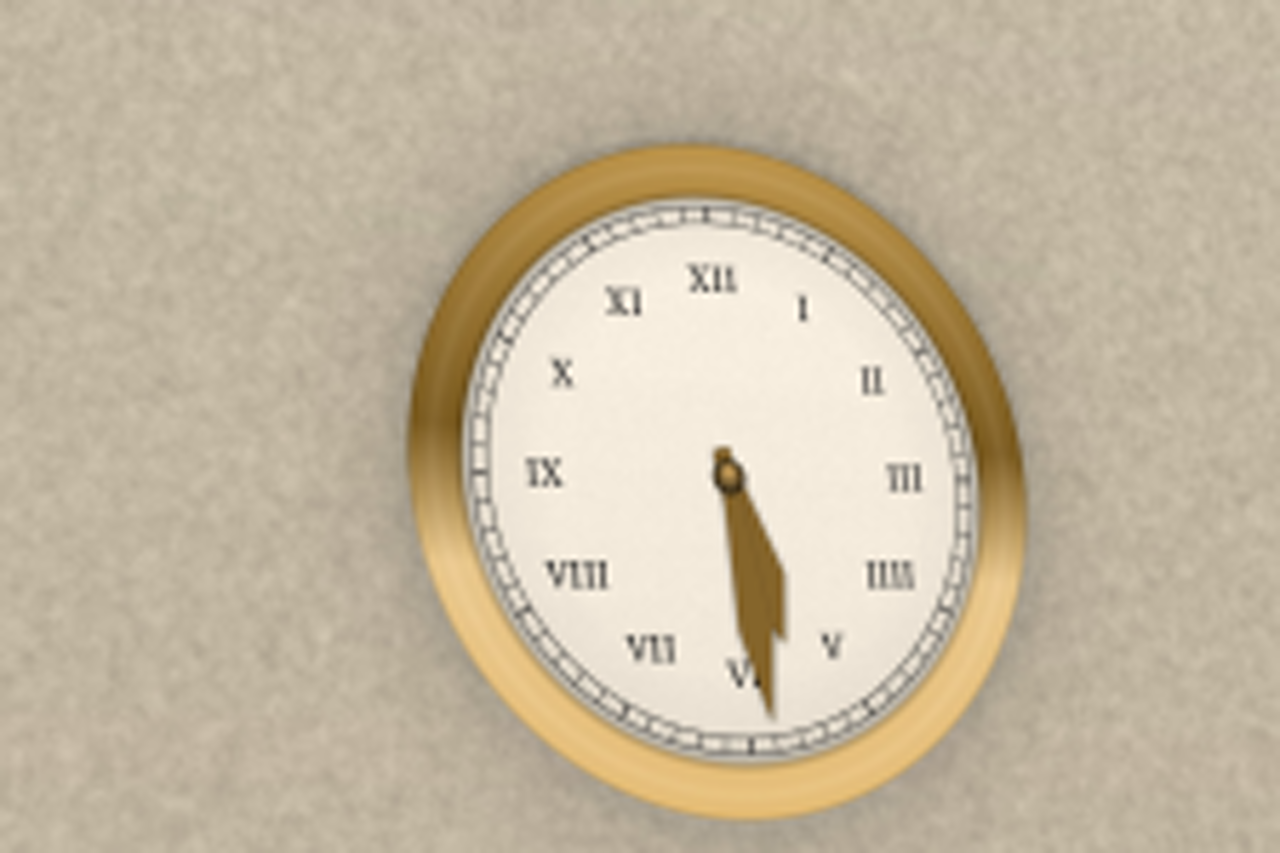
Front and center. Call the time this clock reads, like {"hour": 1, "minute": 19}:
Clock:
{"hour": 5, "minute": 29}
